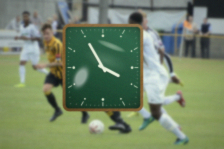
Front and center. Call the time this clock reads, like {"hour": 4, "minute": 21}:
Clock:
{"hour": 3, "minute": 55}
